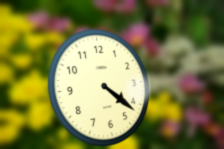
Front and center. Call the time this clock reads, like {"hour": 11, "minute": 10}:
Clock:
{"hour": 4, "minute": 22}
